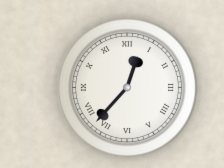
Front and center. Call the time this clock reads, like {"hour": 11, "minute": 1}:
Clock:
{"hour": 12, "minute": 37}
